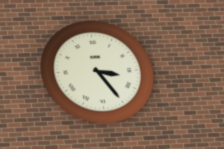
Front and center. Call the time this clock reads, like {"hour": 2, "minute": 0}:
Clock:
{"hour": 3, "minute": 25}
